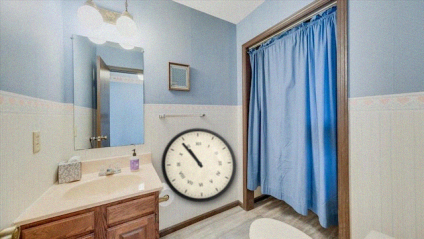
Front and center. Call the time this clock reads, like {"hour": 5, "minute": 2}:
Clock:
{"hour": 10, "minute": 54}
